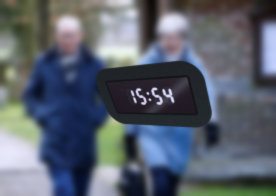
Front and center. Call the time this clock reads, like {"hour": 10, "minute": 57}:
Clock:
{"hour": 15, "minute": 54}
